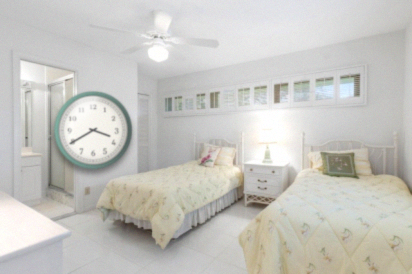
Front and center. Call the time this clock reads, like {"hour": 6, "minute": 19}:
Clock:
{"hour": 3, "minute": 40}
